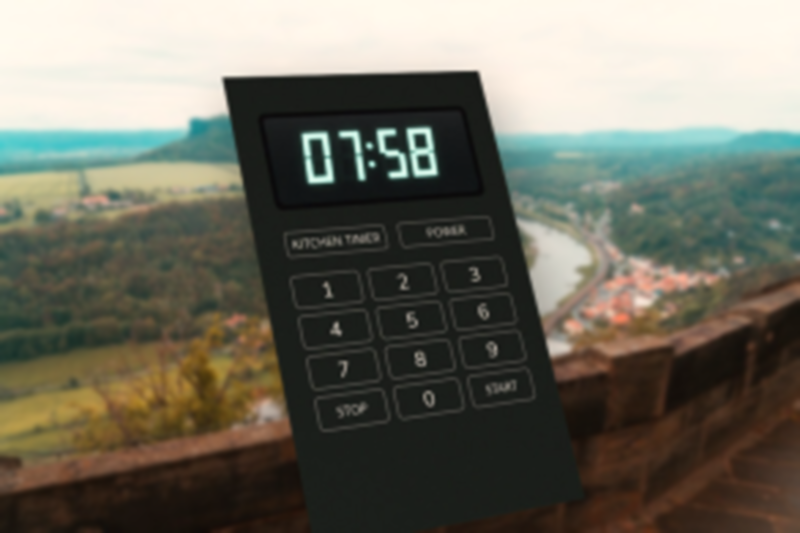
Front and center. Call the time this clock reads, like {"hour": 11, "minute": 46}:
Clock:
{"hour": 7, "minute": 58}
